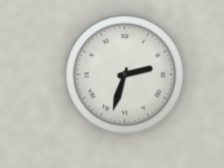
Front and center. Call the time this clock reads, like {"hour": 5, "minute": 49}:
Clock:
{"hour": 2, "minute": 33}
